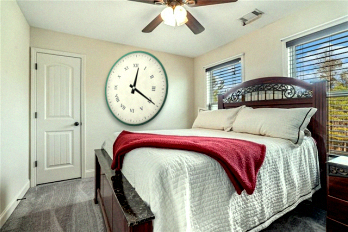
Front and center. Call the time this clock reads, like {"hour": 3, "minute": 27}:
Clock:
{"hour": 12, "minute": 20}
